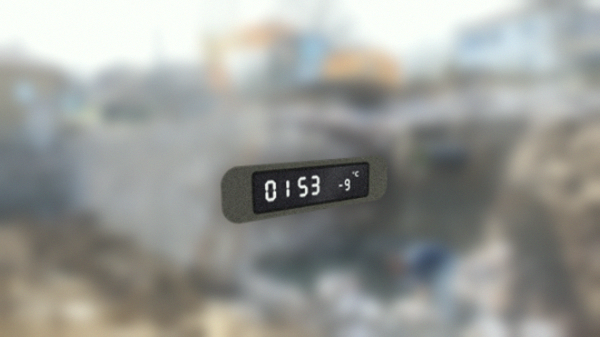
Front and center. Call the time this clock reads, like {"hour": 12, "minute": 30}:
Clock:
{"hour": 1, "minute": 53}
